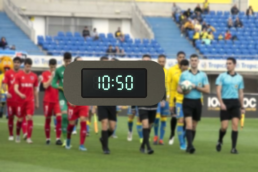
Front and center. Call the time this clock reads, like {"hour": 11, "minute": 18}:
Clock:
{"hour": 10, "minute": 50}
